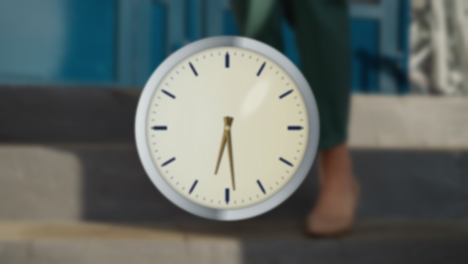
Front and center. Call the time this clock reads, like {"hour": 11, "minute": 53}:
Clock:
{"hour": 6, "minute": 29}
